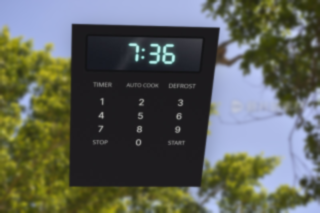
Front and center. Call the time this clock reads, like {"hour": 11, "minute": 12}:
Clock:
{"hour": 7, "minute": 36}
